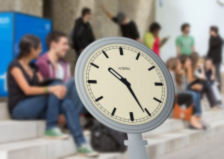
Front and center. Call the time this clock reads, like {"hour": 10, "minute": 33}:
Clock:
{"hour": 10, "minute": 26}
